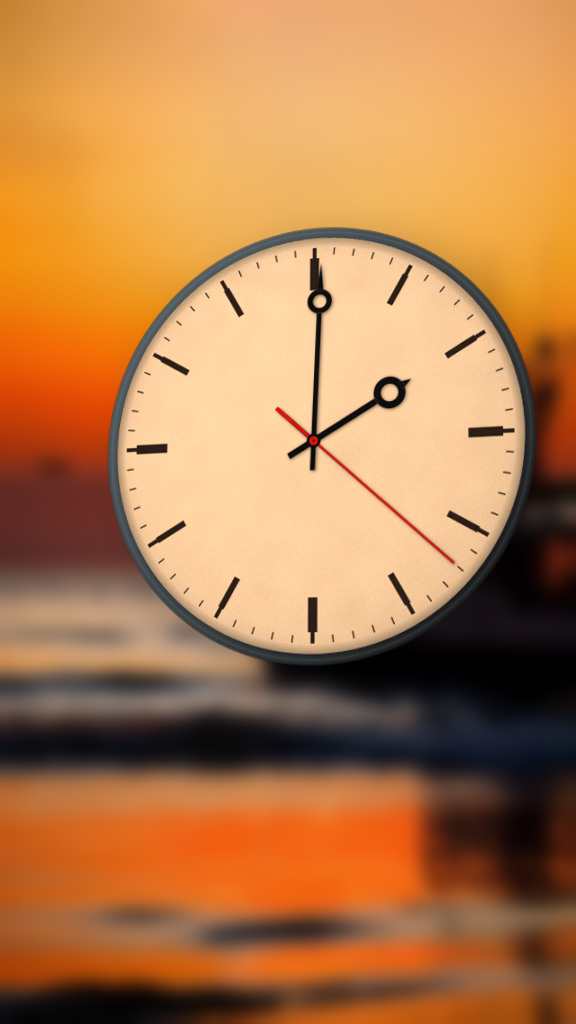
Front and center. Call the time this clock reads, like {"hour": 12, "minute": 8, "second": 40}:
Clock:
{"hour": 2, "minute": 0, "second": 22}
